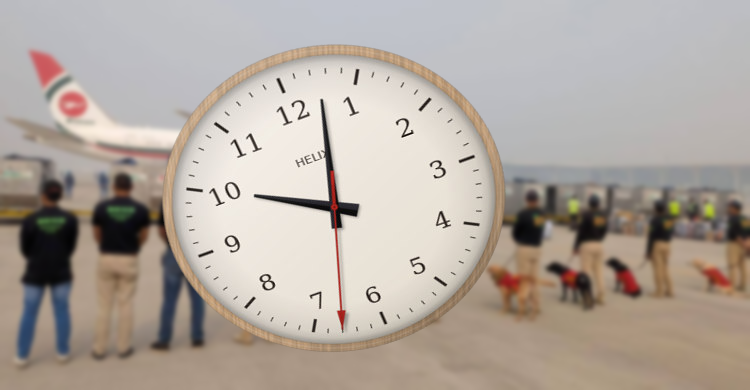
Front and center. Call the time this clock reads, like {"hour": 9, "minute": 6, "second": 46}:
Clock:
{"hour": 10, "minute": 2, "second": 33}
